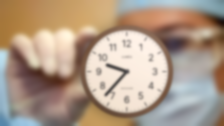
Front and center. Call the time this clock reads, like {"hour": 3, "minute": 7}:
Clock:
{"hour": 9, "minute": 37}
